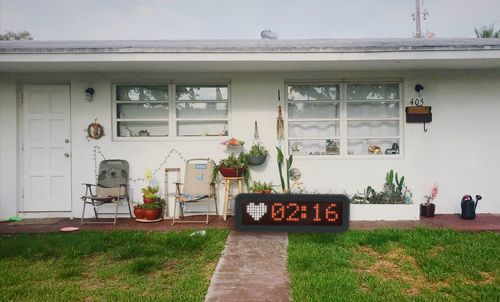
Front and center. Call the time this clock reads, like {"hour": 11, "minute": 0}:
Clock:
{"hour": 2, "minute": 16}
